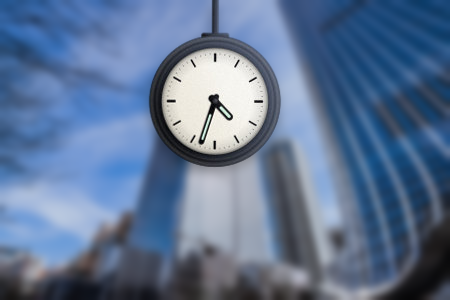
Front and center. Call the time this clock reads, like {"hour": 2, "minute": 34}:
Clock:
{"hour": 4, "minute": 33}
